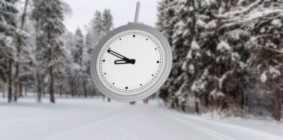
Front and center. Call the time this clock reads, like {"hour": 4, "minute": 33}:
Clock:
{"hour": 8, "minute": 49}
